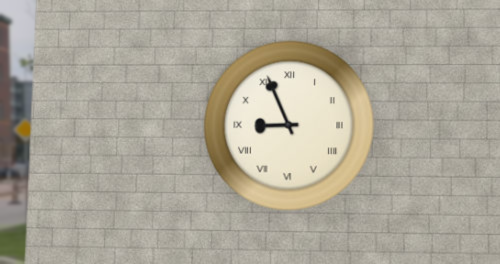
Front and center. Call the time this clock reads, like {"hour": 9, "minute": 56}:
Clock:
{"hour": 8, "minute": 56}
